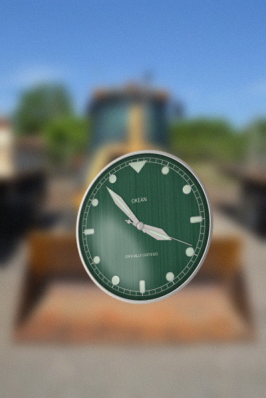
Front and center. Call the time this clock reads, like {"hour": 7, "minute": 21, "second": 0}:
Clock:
{"hour": 3, "minute": 53, "second": 19}
